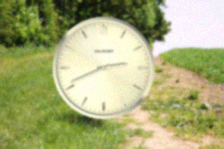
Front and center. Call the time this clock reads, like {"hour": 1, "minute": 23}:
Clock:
{"hour": 2, "minute": 41}
